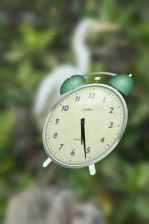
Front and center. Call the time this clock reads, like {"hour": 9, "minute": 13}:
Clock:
{"hour": 5, "minute": 26}
